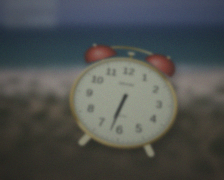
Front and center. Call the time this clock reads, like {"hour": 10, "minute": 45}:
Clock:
{"hour": 6, "minute": 32}
